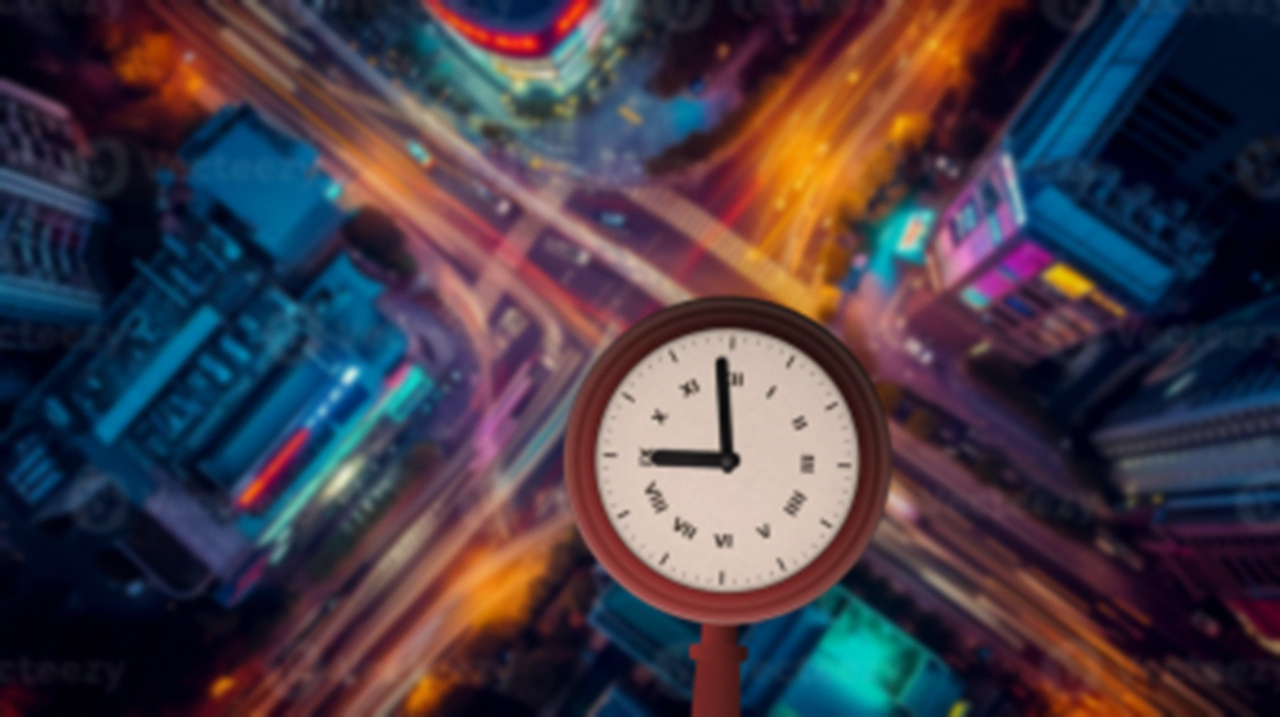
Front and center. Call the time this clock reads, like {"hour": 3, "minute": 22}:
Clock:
{"hour": 8, "minute": 59}
